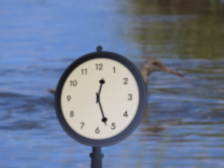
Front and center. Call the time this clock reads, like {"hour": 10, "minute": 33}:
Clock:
{"hour": 12, "minute": 27}
